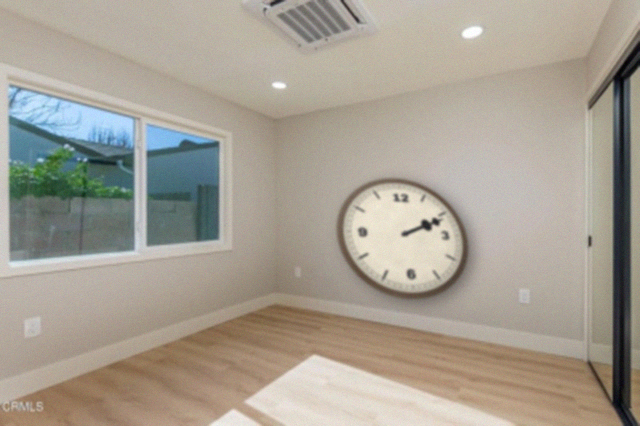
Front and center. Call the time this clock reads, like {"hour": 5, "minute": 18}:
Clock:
{"hour": 2, "minute": 11}
